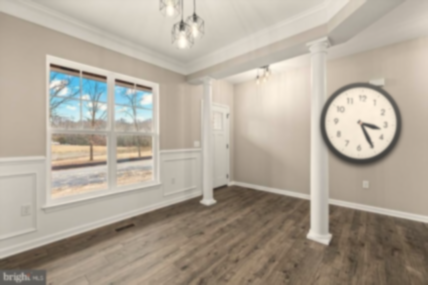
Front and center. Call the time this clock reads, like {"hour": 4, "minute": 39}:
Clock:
{"hour": 3, "minute": 25}
